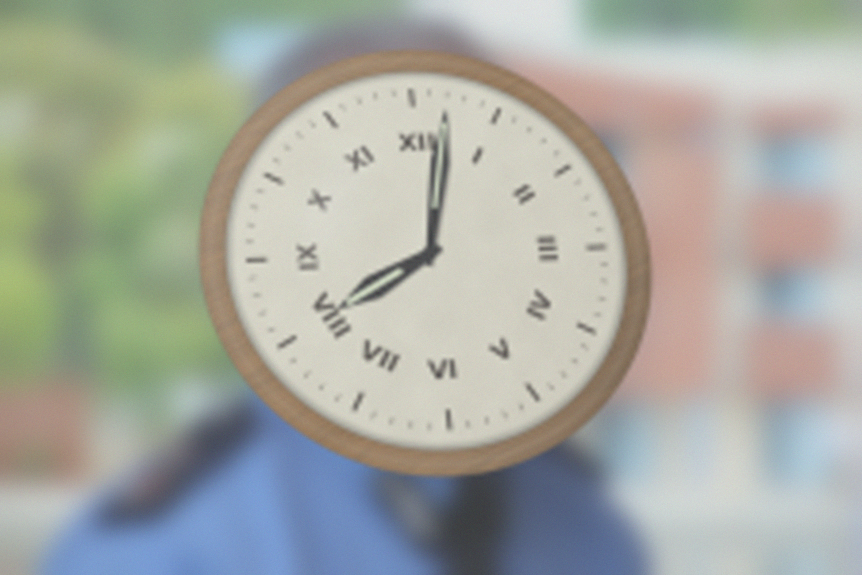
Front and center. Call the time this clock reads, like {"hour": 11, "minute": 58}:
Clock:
{"hour": 8, "minute": 2}
